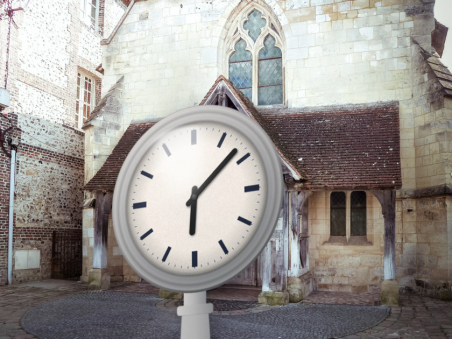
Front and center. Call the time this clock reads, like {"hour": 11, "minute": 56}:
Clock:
{"hour": 6, "minute": 8}
